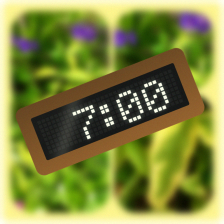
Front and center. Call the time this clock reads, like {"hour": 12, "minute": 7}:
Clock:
{"hour": 7, "minute": 0}
